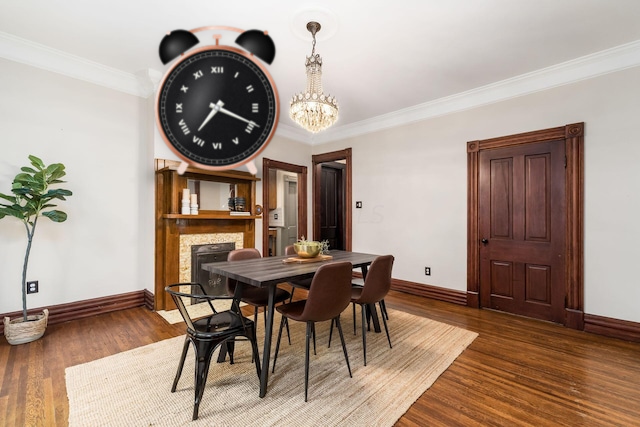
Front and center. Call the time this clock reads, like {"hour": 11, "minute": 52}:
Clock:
{"hour": 7, "minute": 19}
